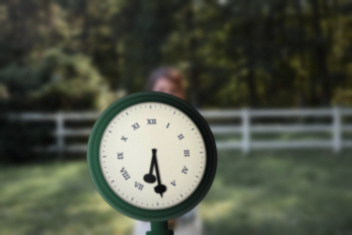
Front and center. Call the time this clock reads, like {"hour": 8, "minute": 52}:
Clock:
{"hour": 6, "minute": 29}
